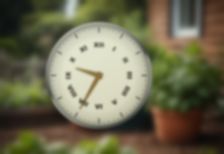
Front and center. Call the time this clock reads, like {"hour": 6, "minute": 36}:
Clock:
{"hour": 9, "minute": 35}
